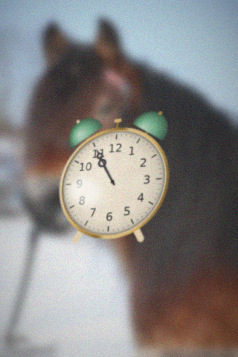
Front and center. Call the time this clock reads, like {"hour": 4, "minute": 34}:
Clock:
{"hour": 10, "minute": 55}
